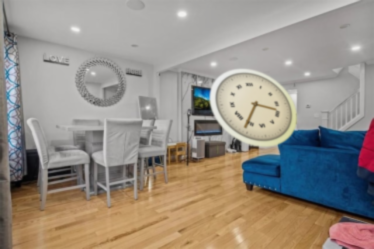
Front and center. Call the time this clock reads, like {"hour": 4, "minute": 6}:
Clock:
{"hour": 3, "minute": 36}
